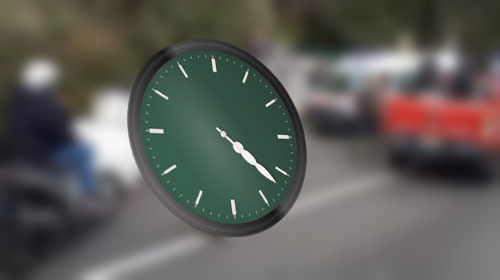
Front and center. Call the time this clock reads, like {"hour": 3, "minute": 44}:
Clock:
{"hour": 4, "minute": 22}
